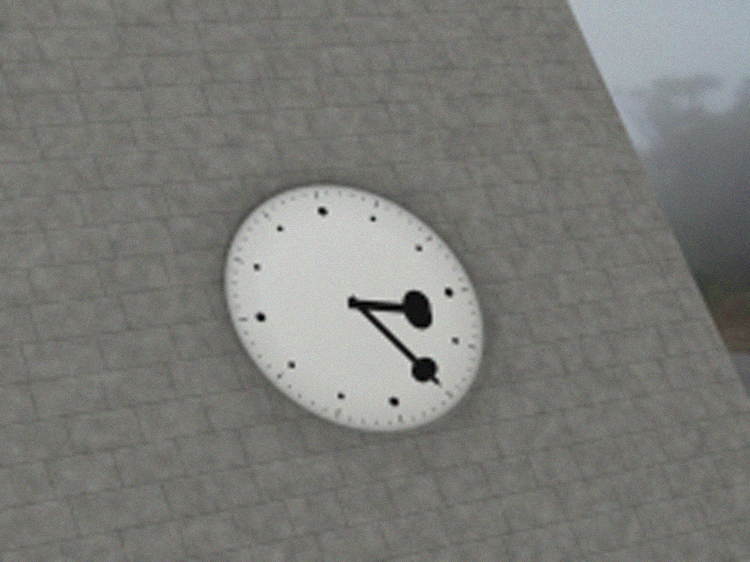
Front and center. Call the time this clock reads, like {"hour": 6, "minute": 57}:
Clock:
{"hour": 3, "minute": 25}
